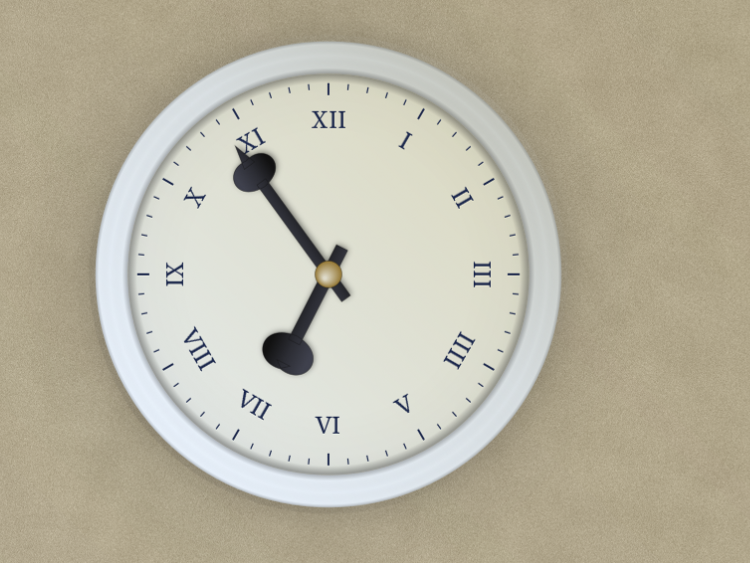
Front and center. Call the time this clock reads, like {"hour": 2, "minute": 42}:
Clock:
{"hour": 6, "minute": 54}
